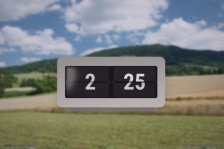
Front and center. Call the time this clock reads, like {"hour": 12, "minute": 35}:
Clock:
{"hour": 2, "minute": 25}
